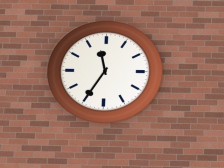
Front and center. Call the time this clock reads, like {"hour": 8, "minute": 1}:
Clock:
{"hour": 11, "minute": 35}
